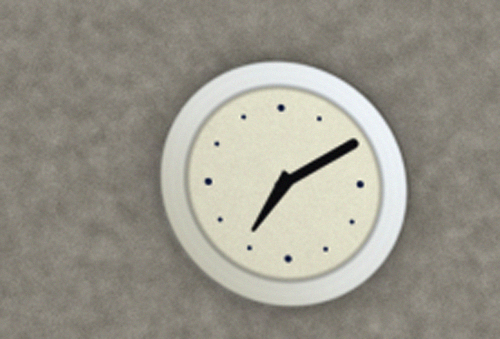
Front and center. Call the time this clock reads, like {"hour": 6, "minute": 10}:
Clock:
{"hour": 7, "minute": 10}
